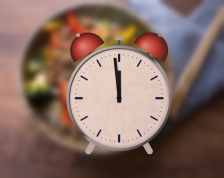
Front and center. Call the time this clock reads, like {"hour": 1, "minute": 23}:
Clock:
{"hour": 11, "minute": 59}
